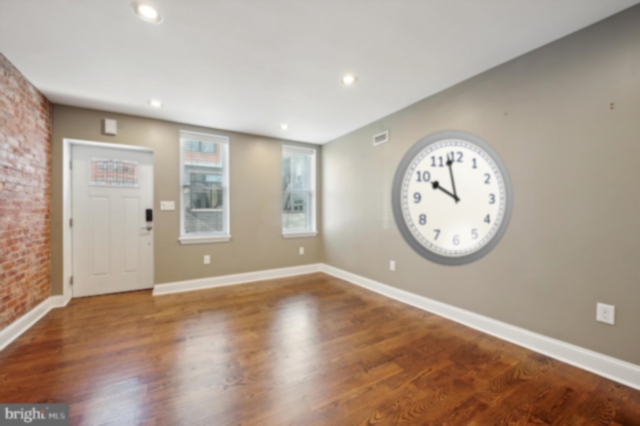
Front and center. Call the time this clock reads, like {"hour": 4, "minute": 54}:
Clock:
{"hour": 9, "minute": 58}
